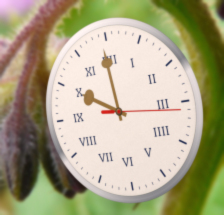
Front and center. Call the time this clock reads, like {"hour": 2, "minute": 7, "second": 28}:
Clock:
{"hour": 9, "minute": 59, "second": 16}
